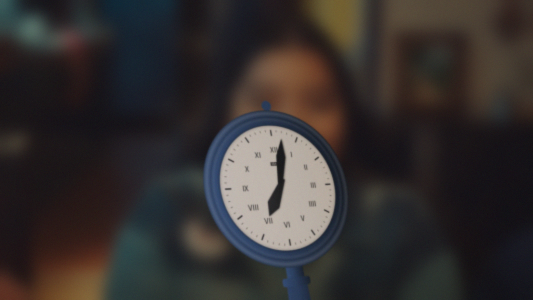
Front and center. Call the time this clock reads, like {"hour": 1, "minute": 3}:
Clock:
{"hour": 7, "minute": 2}
